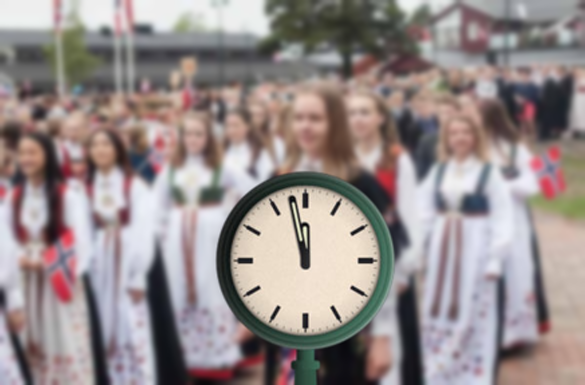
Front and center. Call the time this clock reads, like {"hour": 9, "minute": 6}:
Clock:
{"hour": 11, "minute": 58}
